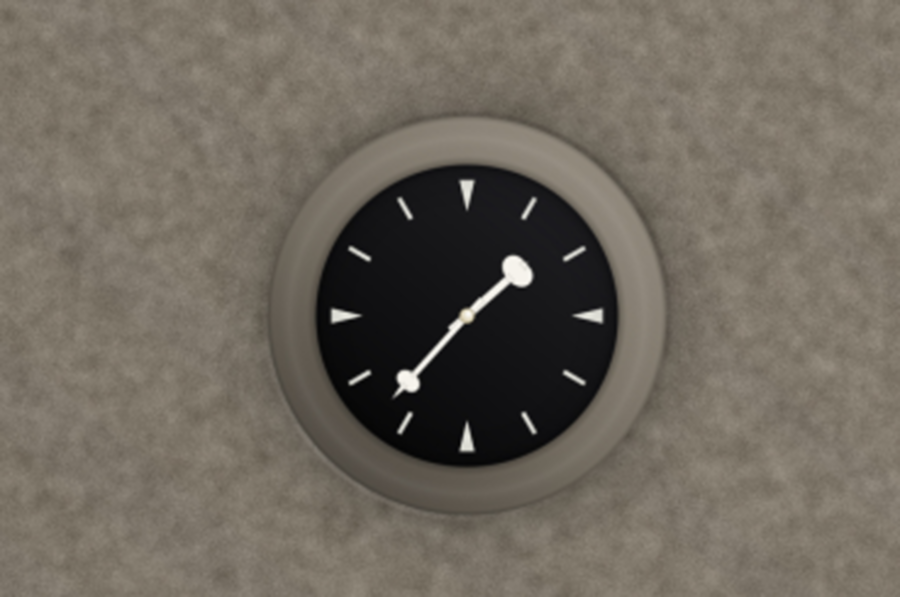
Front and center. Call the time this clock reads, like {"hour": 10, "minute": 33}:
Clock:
{"hour": 1, "minute": 37}
